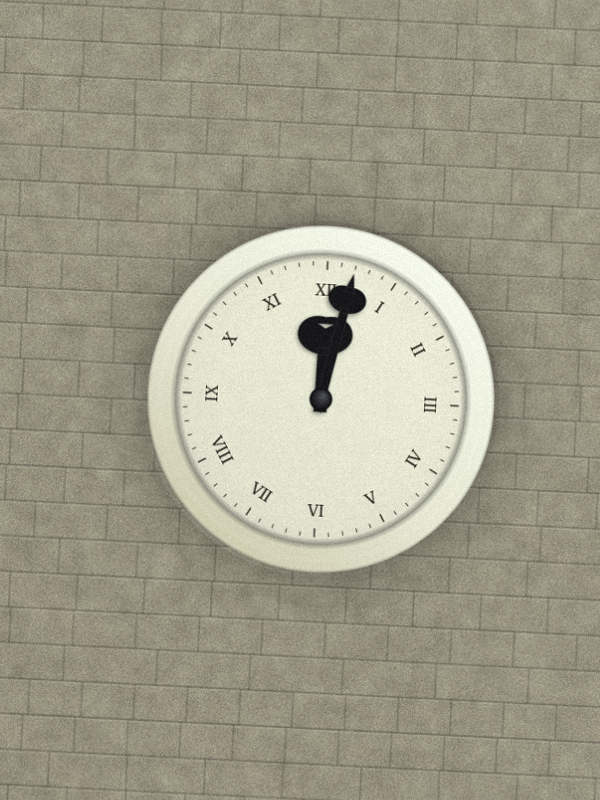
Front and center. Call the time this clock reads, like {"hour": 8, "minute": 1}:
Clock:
{"hour": 12, "minute": 2}
